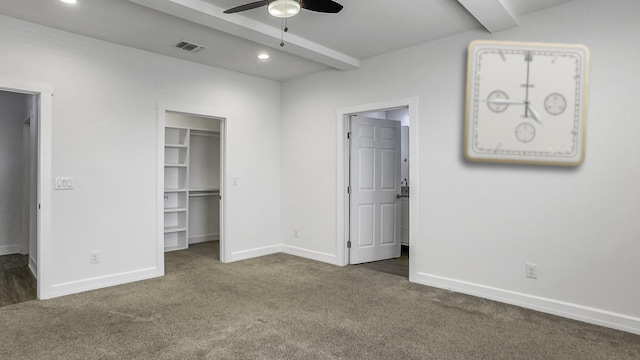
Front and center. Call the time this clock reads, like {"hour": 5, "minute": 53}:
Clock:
{"hour": 4, "minute": 45}
